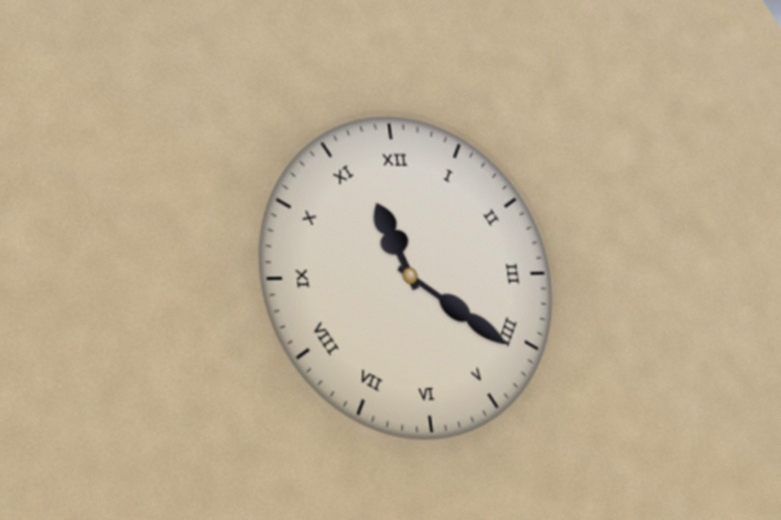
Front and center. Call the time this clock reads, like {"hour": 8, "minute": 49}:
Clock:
{"hour": 11, "minute": 21}
